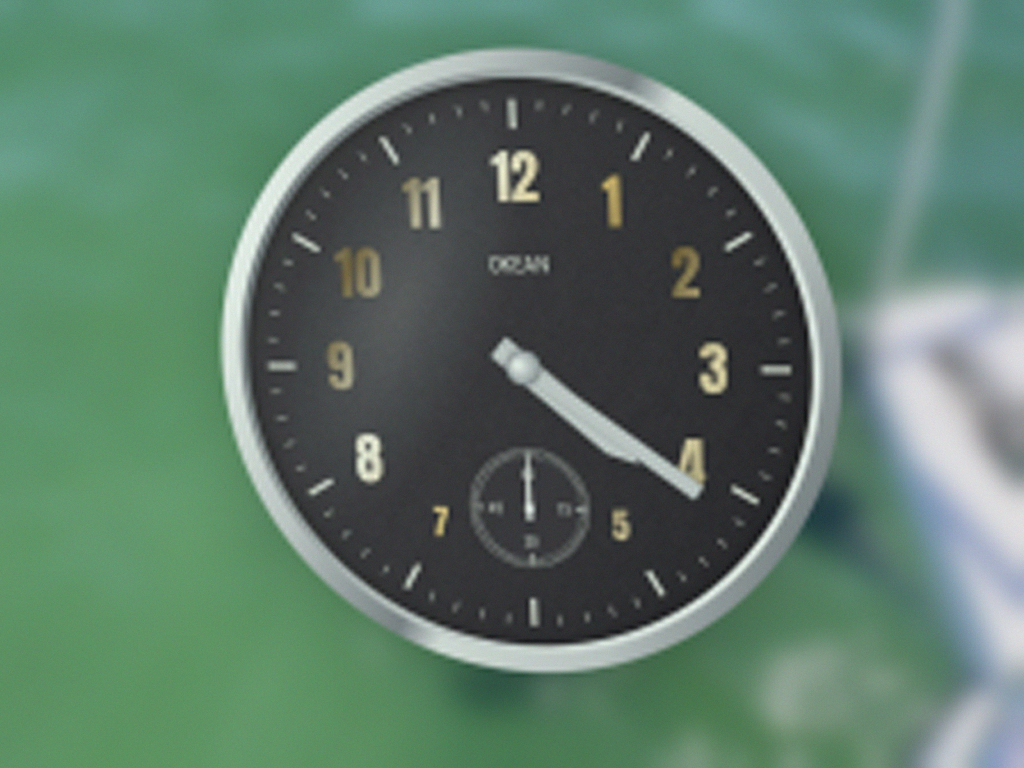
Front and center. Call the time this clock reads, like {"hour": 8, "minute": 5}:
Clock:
{"hour": 4, "minute": 21}
